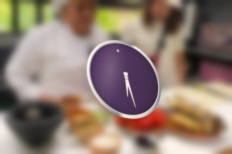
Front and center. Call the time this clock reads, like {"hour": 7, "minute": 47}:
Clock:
{"hour": 6, "minute": 30}
